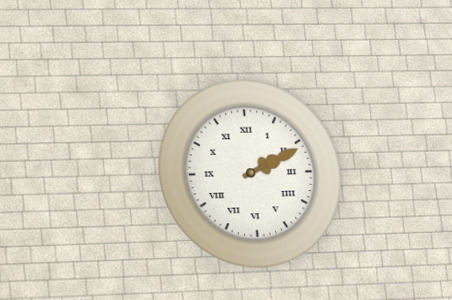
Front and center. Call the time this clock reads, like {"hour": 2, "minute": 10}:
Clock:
{"hour": 2, "minute": 11}
